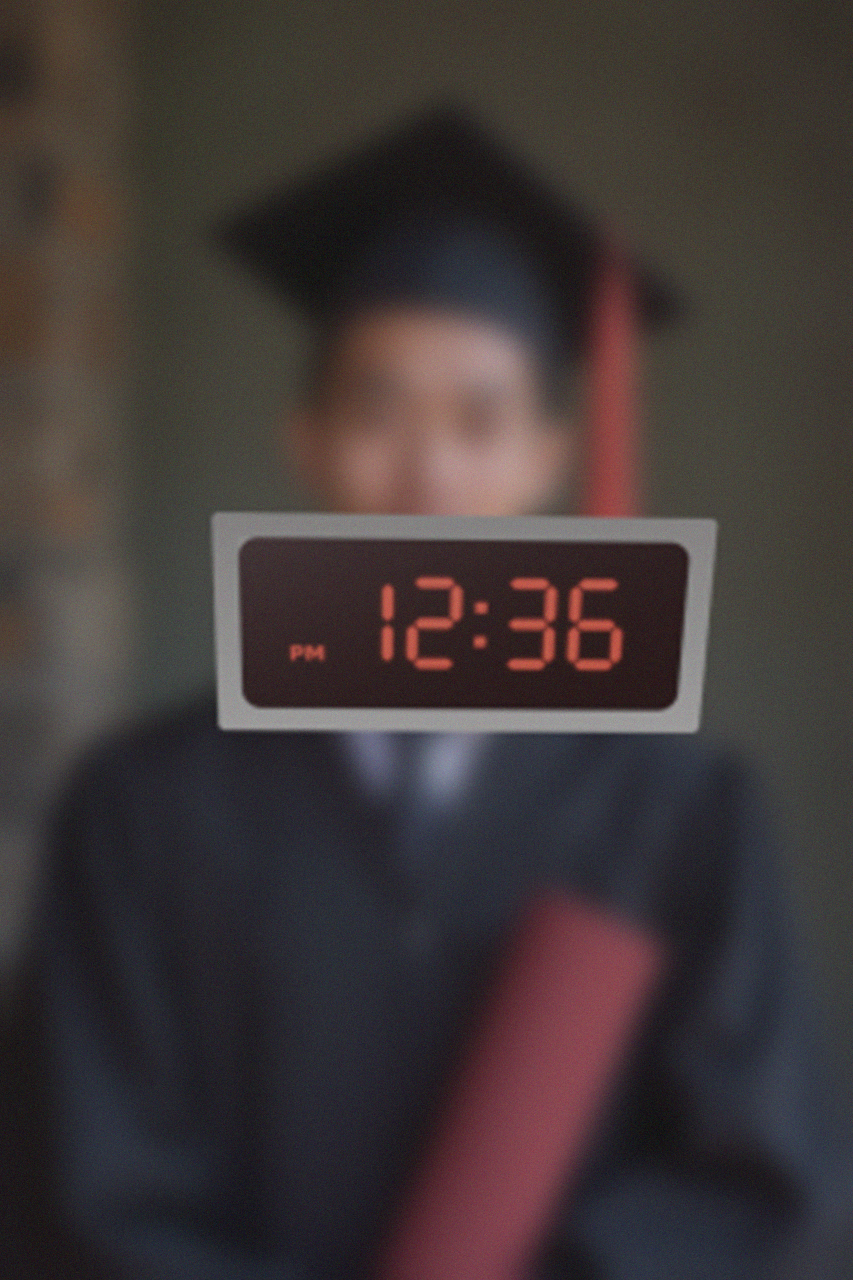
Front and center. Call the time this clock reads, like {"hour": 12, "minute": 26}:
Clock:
{"hour": 12, "minute": 36}
